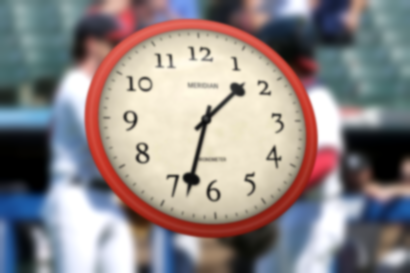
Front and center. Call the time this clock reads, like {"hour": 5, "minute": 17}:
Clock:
{"hour": 1, "minute": 33}
